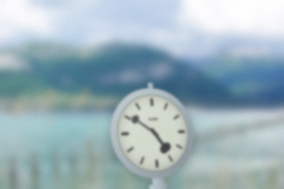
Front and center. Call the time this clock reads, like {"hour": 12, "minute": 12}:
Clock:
{"hour": 4, "minute": 51}
